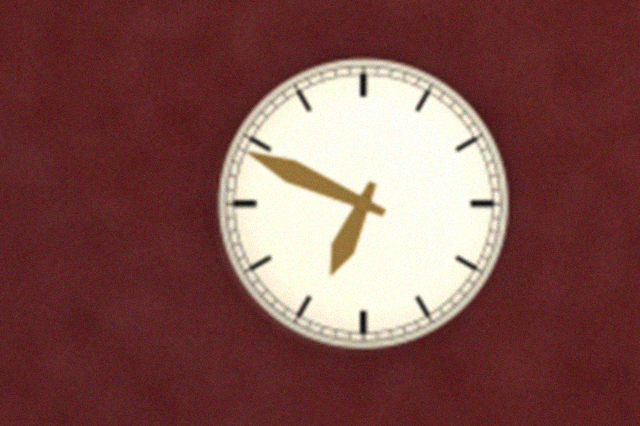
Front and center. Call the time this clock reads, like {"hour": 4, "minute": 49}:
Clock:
{"hour": 6, "minute": 49}
